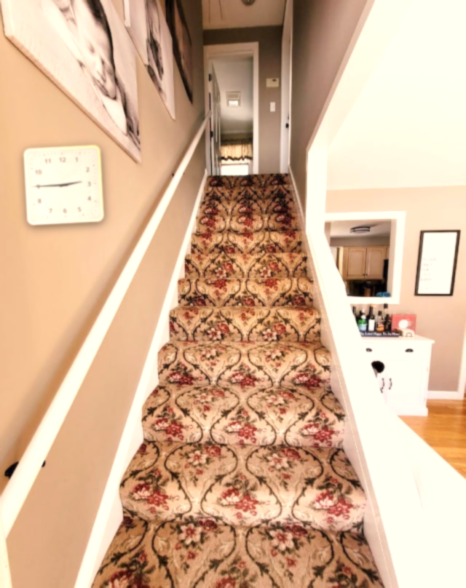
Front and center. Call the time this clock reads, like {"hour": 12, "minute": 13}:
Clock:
{"hour": 2, "minute": 45}
